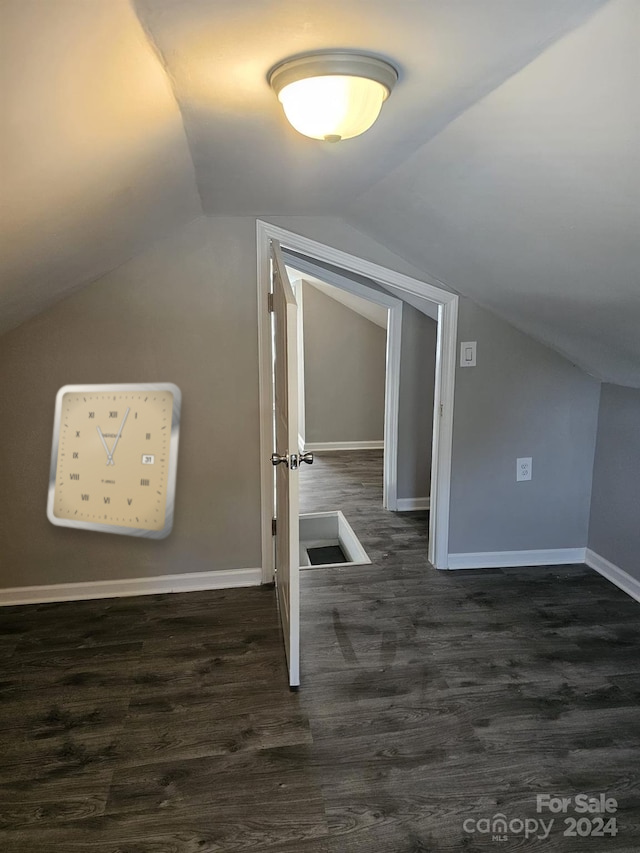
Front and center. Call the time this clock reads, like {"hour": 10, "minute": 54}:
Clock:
{"hour": 11, "minute": 3}
